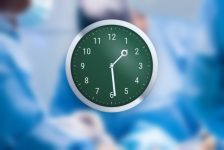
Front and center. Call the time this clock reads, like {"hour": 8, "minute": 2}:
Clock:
{"hour": 1, "minute": 29}
